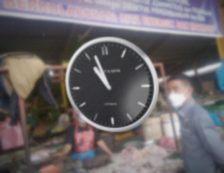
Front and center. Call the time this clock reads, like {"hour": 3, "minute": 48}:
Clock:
{"hour": 10, "minute": 57}
